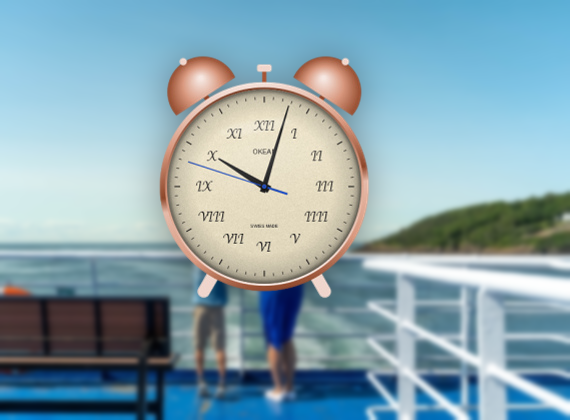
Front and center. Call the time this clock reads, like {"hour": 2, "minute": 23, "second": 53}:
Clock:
{"hour": 10, "minute": 2, "second": 48}
